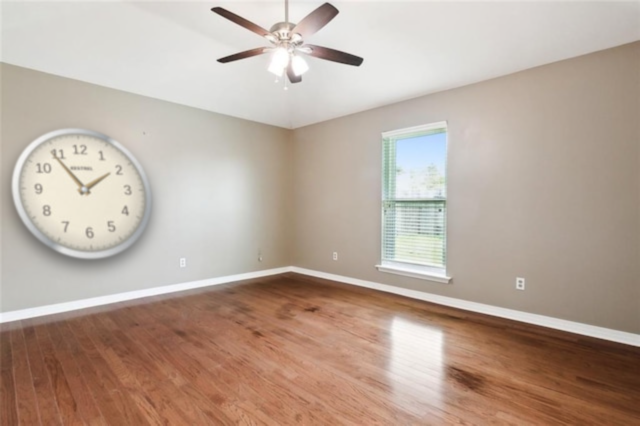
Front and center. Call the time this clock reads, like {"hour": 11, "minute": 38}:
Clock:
{"hour": 1, "minute": 54}
